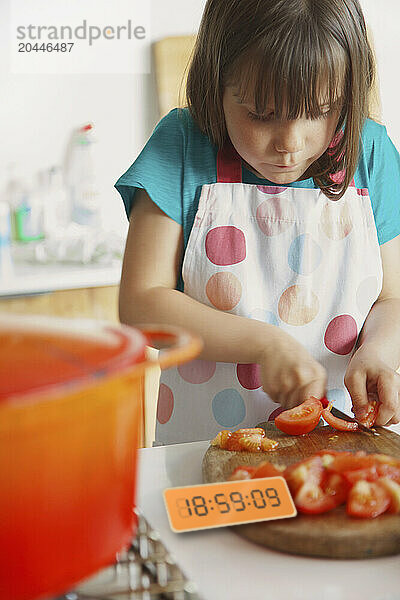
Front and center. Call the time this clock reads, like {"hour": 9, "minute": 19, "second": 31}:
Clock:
{"hour": 18, "minute": 59, "second": 9}
